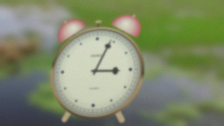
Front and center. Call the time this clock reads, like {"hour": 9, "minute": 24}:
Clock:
{"hour": 3, "minute": 4}
